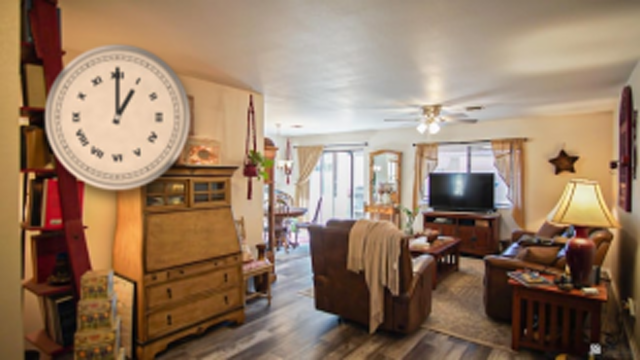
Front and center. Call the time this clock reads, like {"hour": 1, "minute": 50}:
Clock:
{"hour": 1, "minute": 0}
